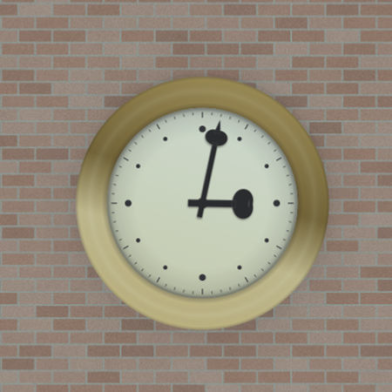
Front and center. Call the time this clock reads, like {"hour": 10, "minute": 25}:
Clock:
{"hour": 3, "minute": 2}
